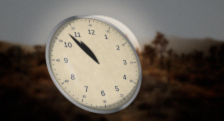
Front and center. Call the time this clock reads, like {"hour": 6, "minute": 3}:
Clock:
{"hour": 10, "minute": 53}
